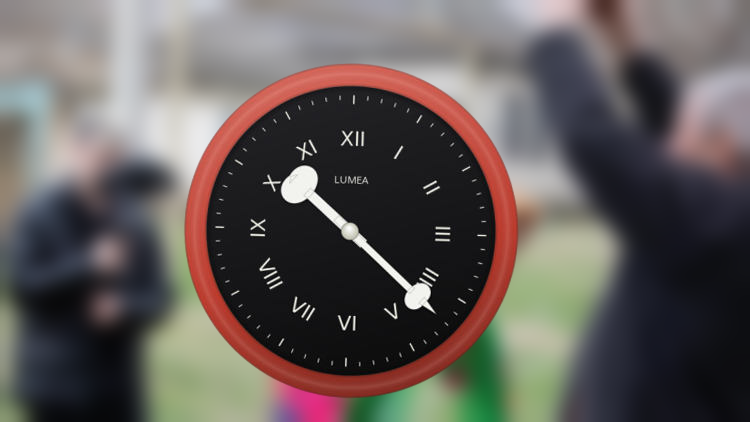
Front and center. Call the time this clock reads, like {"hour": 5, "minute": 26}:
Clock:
{"hour": 10, "minute": 22}
